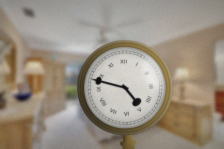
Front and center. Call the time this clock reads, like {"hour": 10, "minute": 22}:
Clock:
{"hour": 4, "minute": 48}
